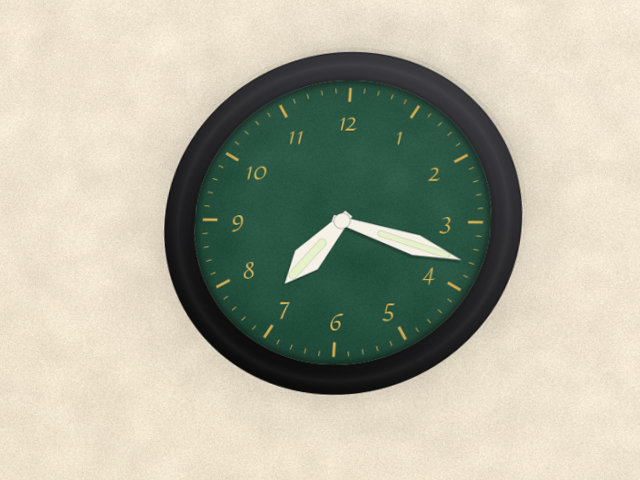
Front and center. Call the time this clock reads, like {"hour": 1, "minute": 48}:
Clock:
{"hour": 7, "minute": 18}
